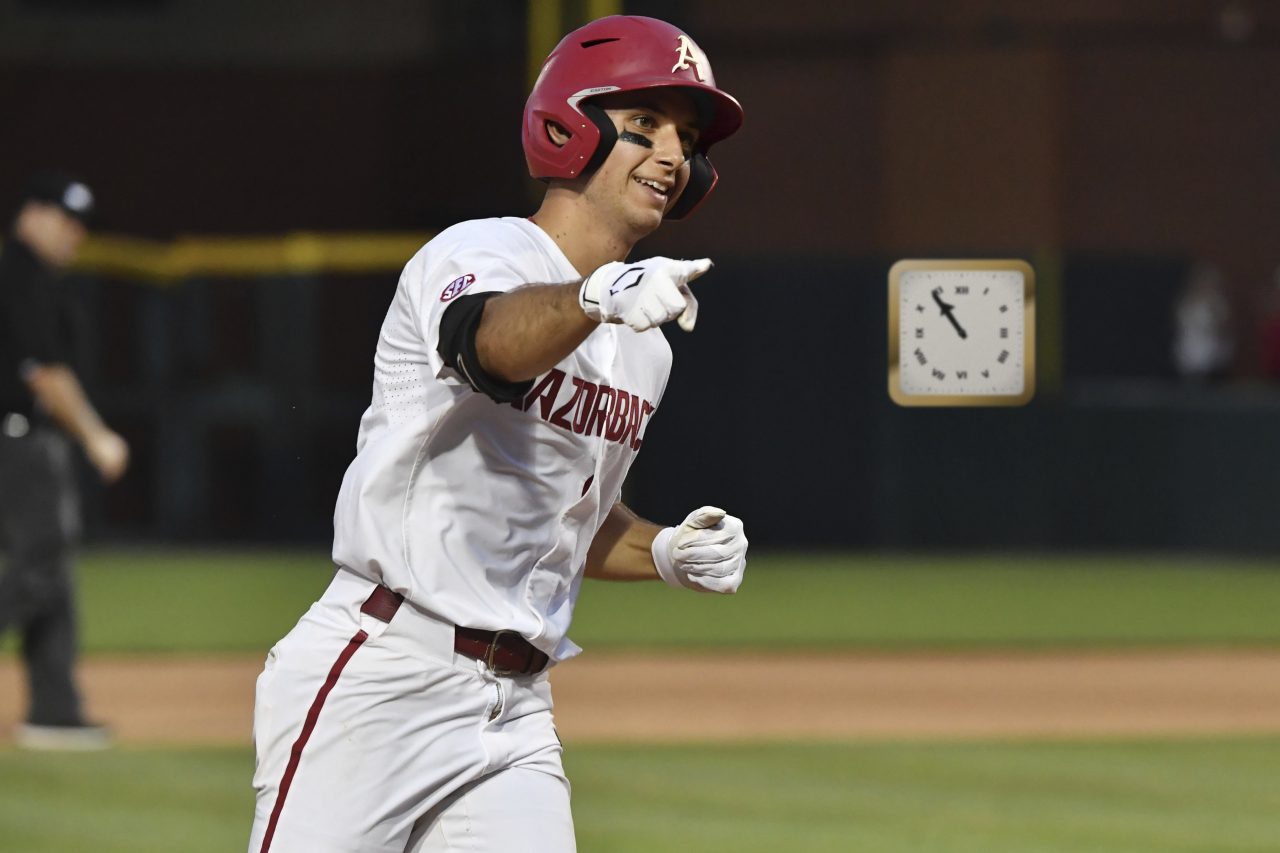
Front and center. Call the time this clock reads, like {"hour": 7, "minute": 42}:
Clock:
{"hour": 10, "minute": 54}
